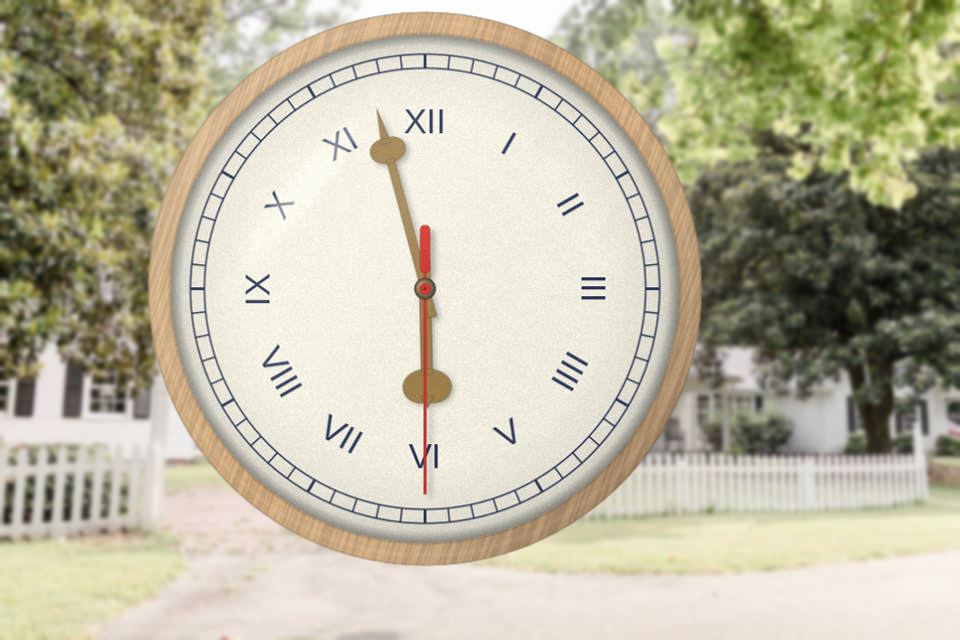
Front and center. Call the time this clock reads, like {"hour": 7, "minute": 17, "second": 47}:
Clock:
{"hour": 5, "minute": 57, "second": 30}
